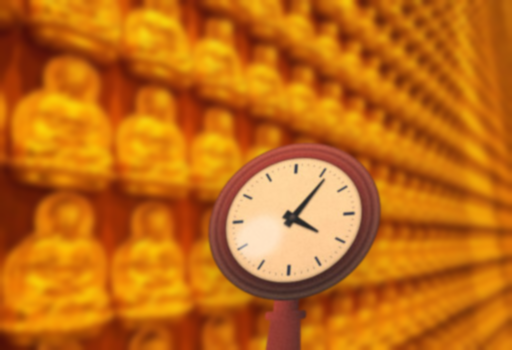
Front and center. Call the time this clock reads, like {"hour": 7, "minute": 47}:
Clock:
{"hour": 4, "minute": 6}
